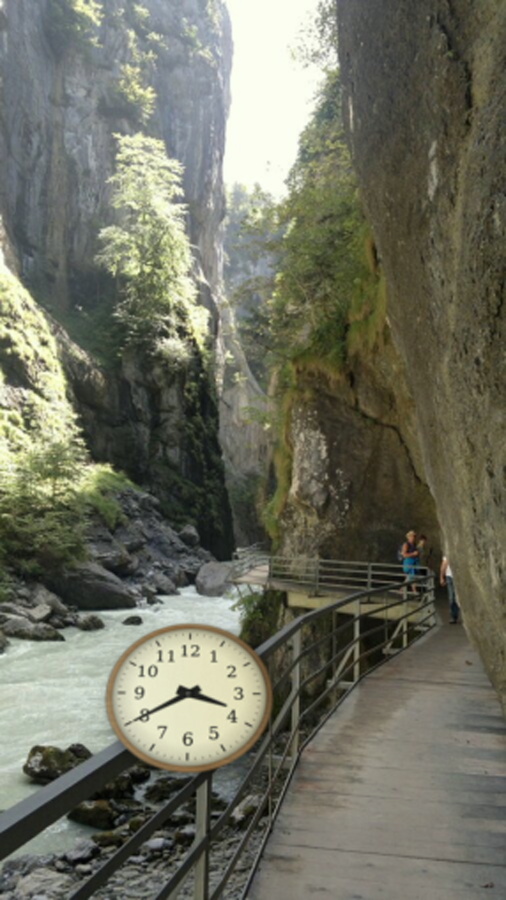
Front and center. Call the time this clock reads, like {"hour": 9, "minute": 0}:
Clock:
{"hour": 3, "minute": 40}
